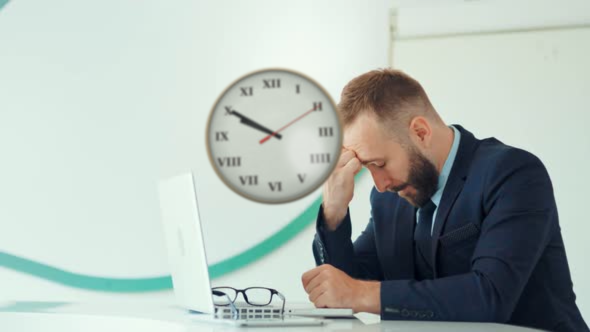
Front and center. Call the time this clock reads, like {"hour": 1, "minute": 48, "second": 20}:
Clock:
{"hour": 9, "minute": 50, "second": 10}
